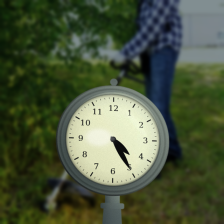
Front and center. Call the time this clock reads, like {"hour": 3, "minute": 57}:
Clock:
{"hour": 4, "minute": 25}
